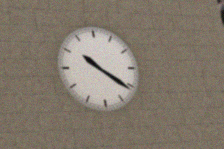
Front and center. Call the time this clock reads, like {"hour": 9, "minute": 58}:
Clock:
{"hour": 10, "minute": 21}
